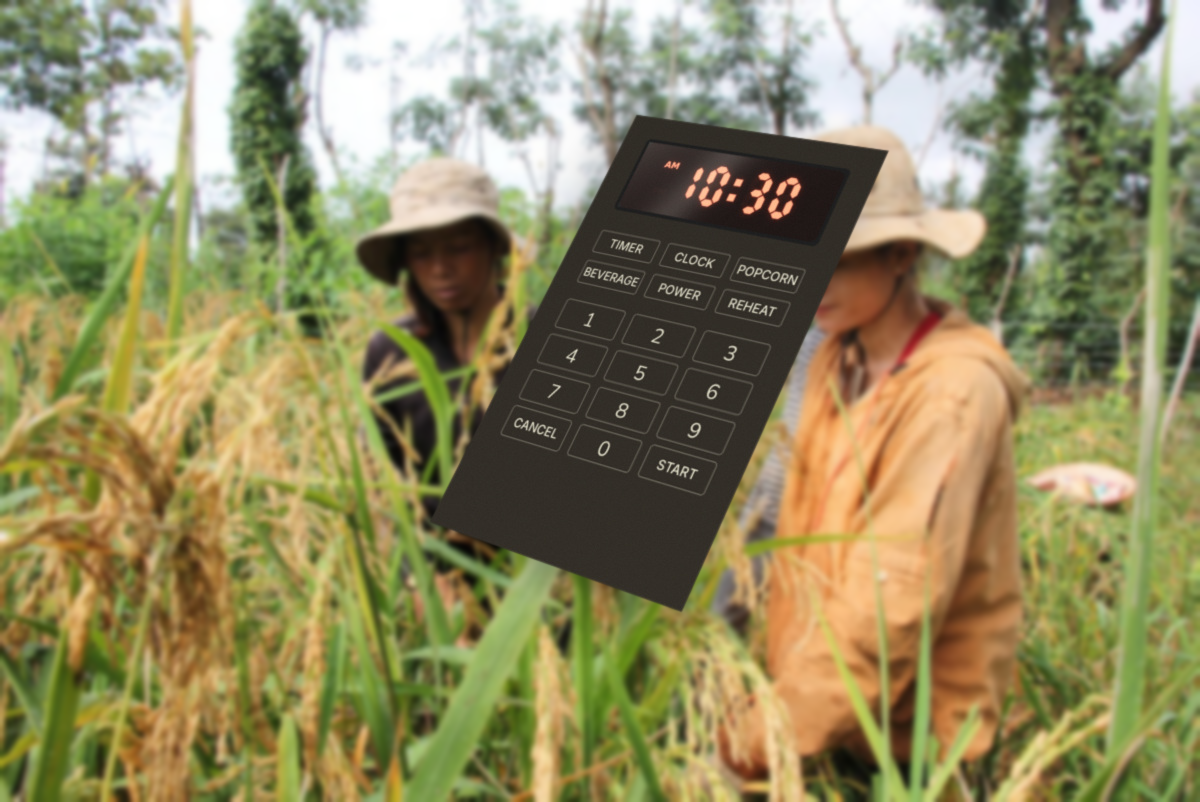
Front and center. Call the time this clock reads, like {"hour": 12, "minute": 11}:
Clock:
{"hour": 10, "minute": 30}
